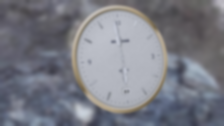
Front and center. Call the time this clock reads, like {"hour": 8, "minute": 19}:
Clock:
{"hour": 5, "minute": 59}
